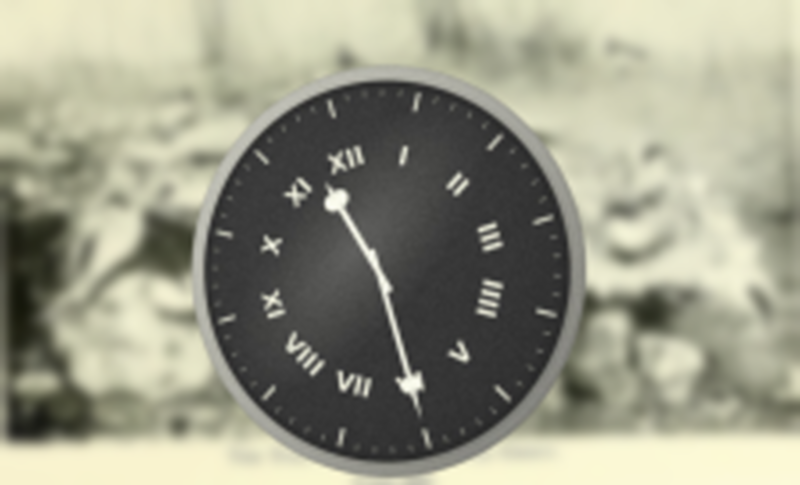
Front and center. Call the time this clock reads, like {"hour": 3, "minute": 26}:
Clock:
{"hour": 11, "minute": 30}
